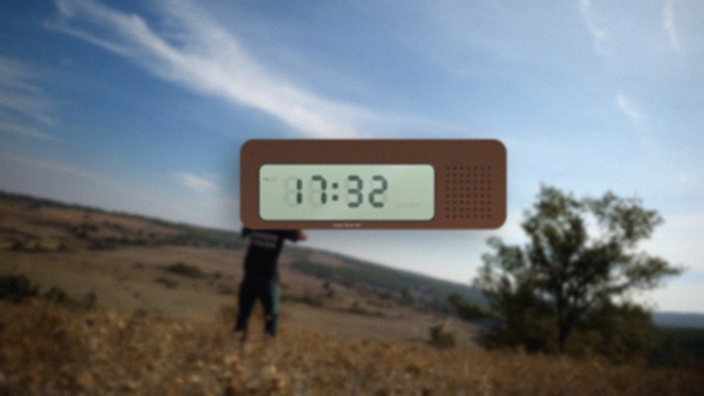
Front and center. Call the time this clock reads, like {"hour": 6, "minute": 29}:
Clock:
{"hour": 17, "minute": 32}
